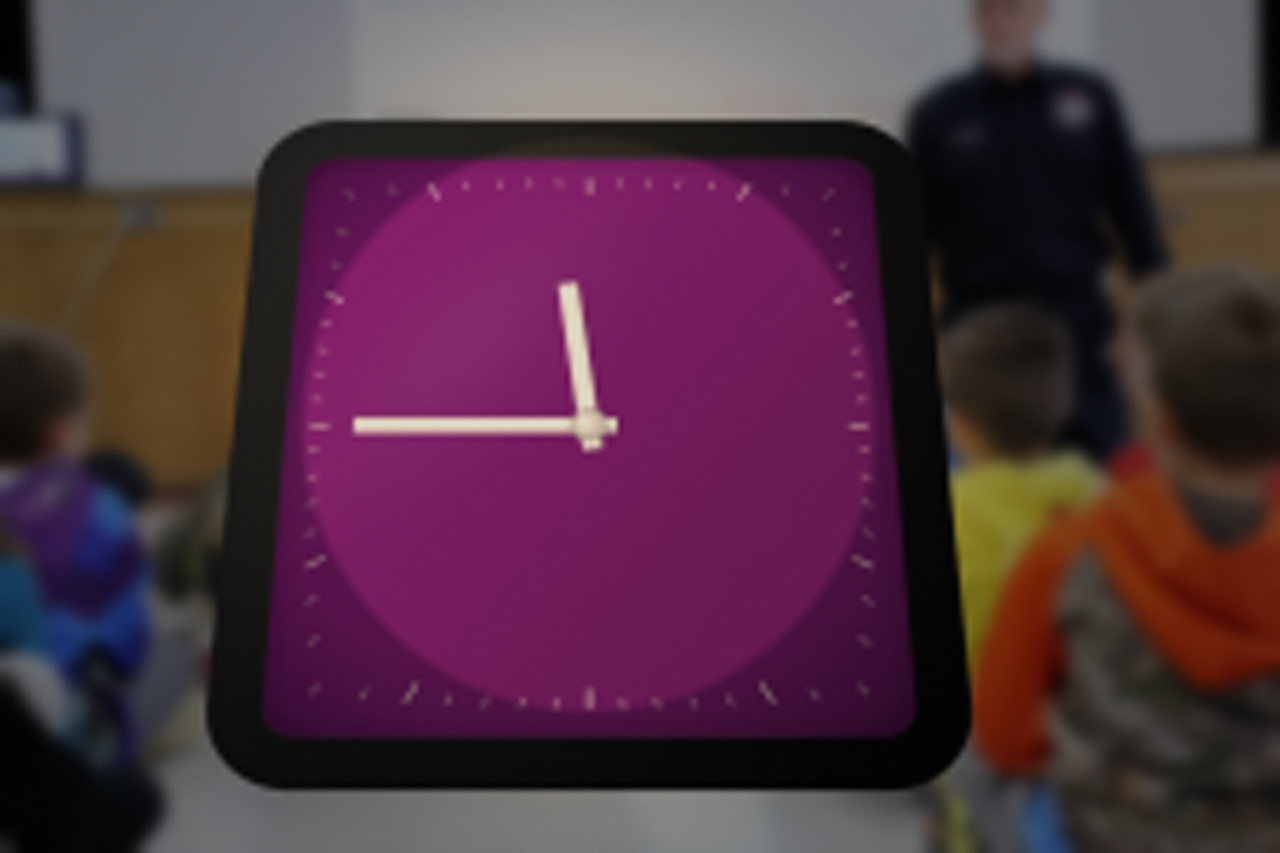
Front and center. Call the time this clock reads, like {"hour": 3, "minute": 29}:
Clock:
{"hour": 11, "minute": 45}
